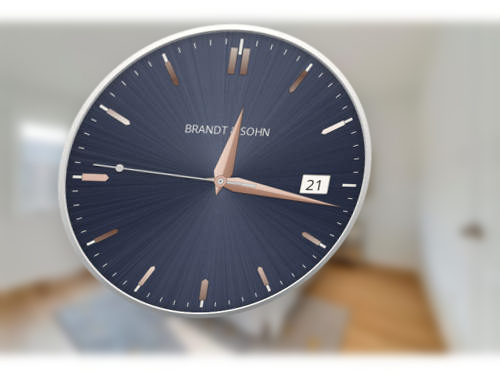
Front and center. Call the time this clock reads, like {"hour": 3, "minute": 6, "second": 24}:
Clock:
{"hour": 12, "minute": 16, "second": 46}
